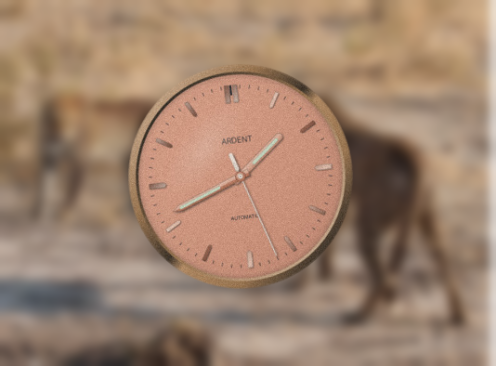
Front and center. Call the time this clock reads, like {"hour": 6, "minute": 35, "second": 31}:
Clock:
{"hour": 1, "minute": 41, "second": 27}
